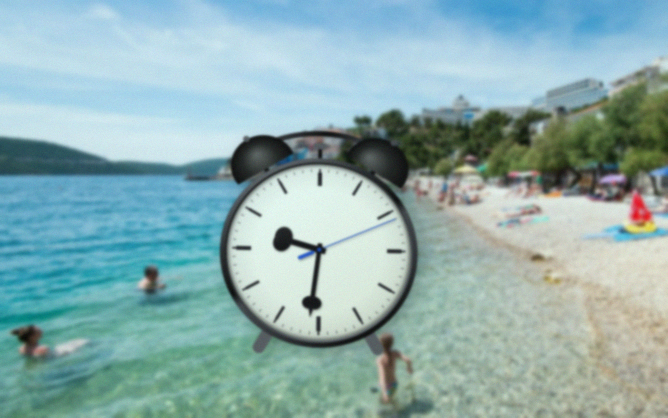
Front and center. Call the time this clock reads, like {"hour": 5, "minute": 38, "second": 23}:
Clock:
{"hour": 9, "minute": 31, "second": 11}
